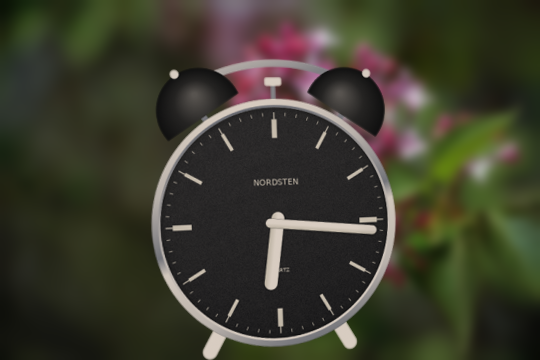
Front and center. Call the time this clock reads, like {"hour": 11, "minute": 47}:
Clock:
{"hour": 6, "minute": 16}
